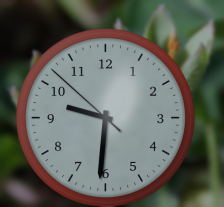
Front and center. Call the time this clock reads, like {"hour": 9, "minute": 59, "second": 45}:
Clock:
{"hour": 9, "minute": 30, "second": 52}
